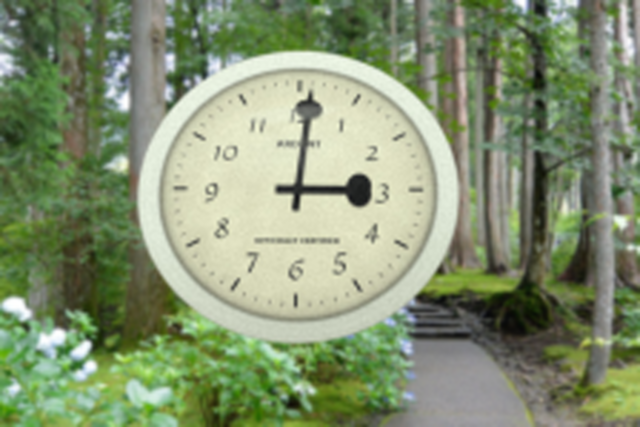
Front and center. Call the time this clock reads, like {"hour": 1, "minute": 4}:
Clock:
{"hour": 3, "minute": 1}
